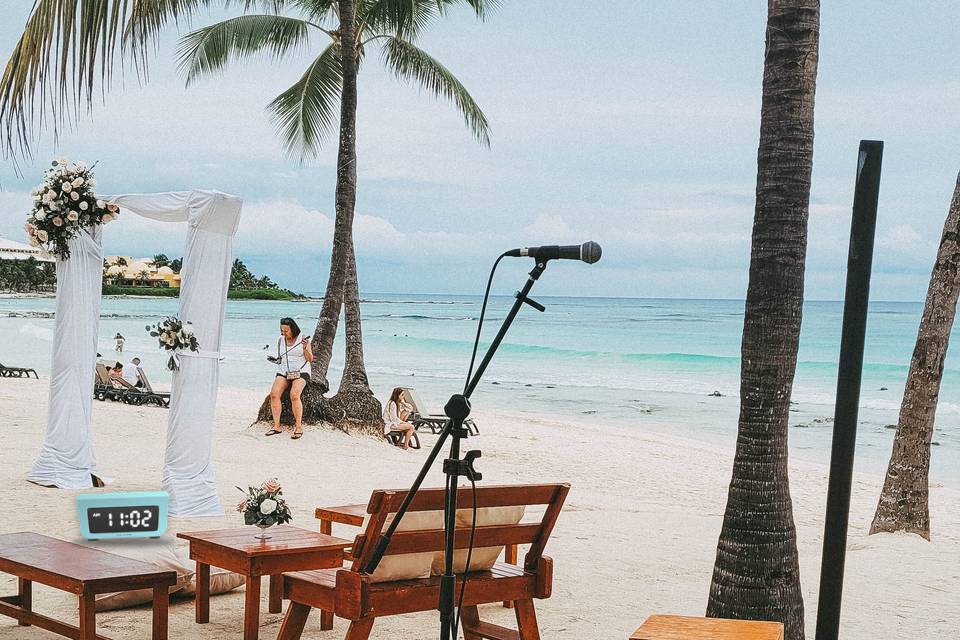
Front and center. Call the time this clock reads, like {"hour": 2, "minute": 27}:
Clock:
{"hour": 11, "minute": 2}
